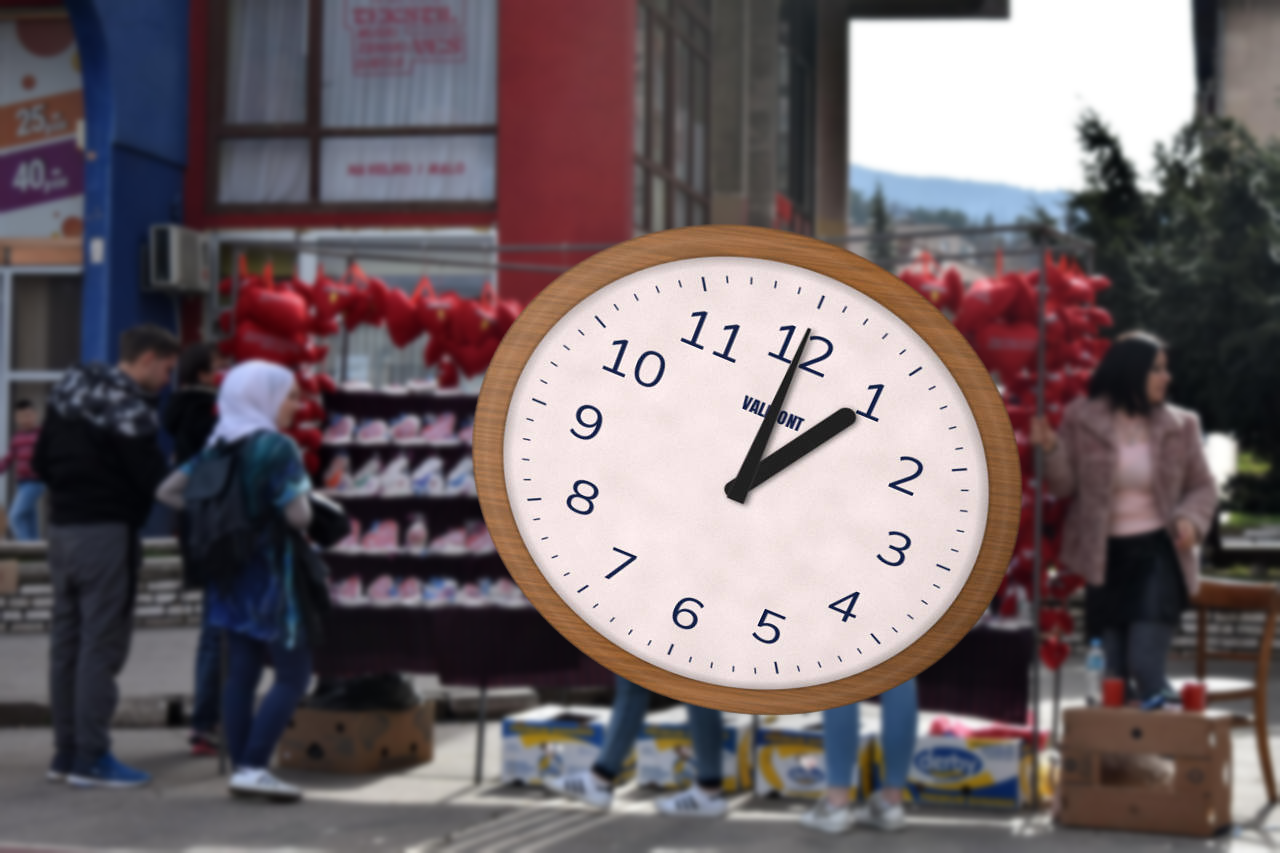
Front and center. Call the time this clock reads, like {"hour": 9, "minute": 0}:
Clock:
{"hour": 1, "minute": 0}
